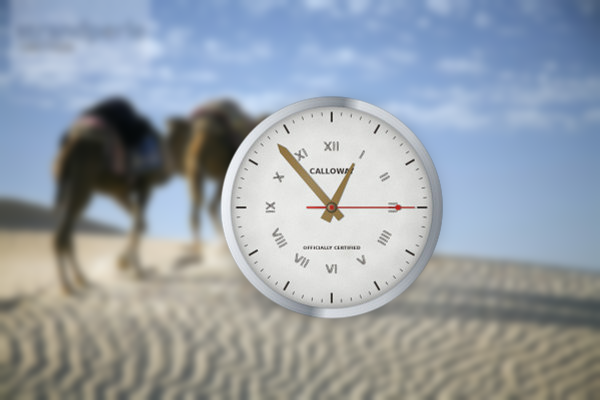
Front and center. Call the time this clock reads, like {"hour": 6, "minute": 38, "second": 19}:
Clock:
{"hour": 12, "minute": 53, "second": 15}
